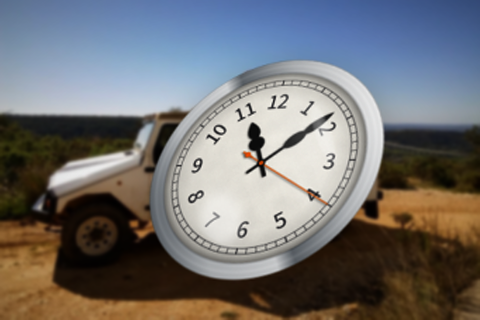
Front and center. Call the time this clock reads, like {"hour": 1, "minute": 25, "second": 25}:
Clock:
{"hour": 11, "minute": 8, "second": 20}
